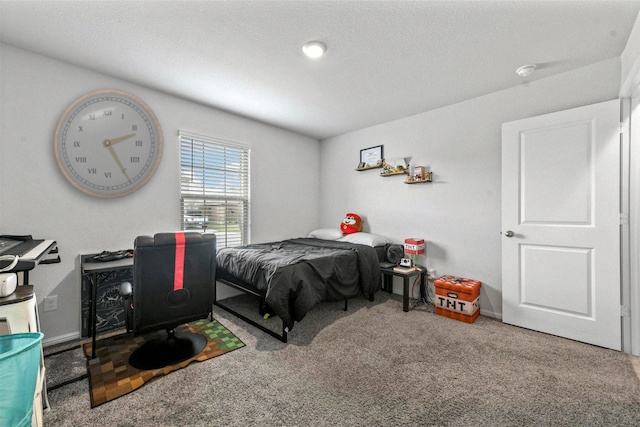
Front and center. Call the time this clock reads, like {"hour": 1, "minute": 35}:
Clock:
{"hour": 2, "minute": 25}
